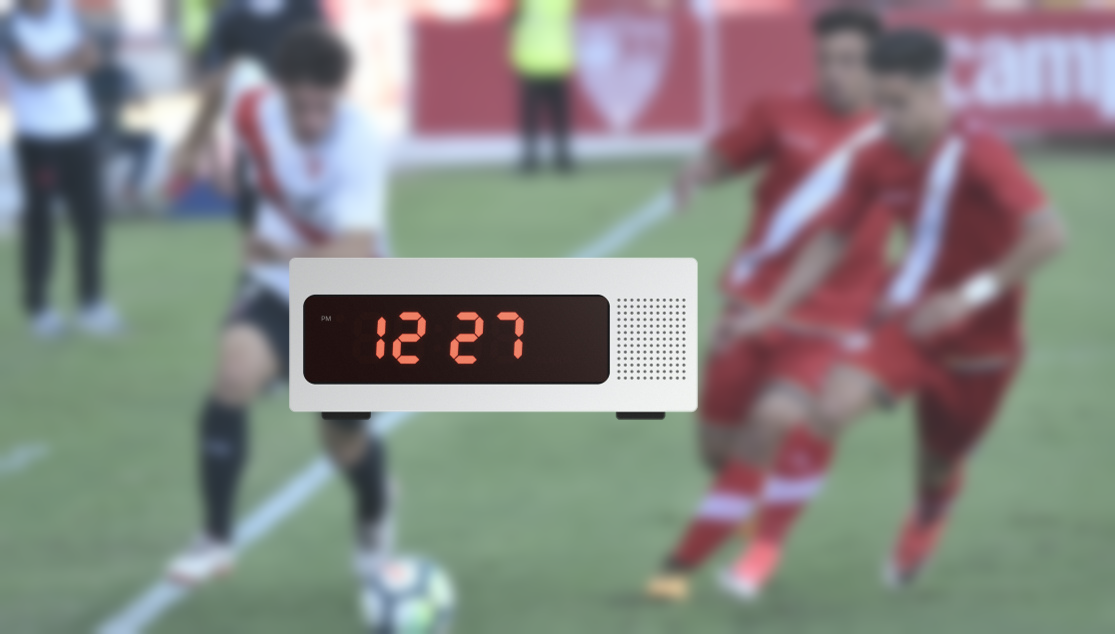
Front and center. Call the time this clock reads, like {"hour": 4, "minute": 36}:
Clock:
{"hour": 12, "minute": 27}
